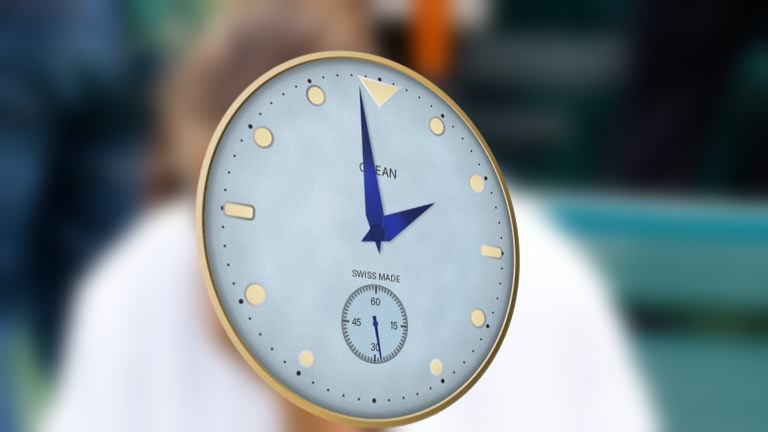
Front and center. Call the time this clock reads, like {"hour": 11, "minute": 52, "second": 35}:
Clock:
{"hour": 1, "minute": 58, "second": 28}
